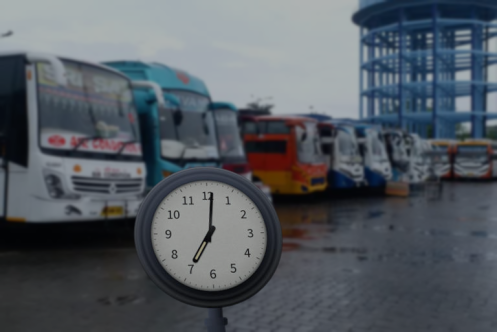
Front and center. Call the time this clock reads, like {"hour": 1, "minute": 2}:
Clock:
{"hour": 7, "minute": 1}
